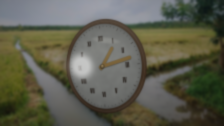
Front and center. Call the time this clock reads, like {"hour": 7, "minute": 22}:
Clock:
{"hour": 1, "minute": 13}
